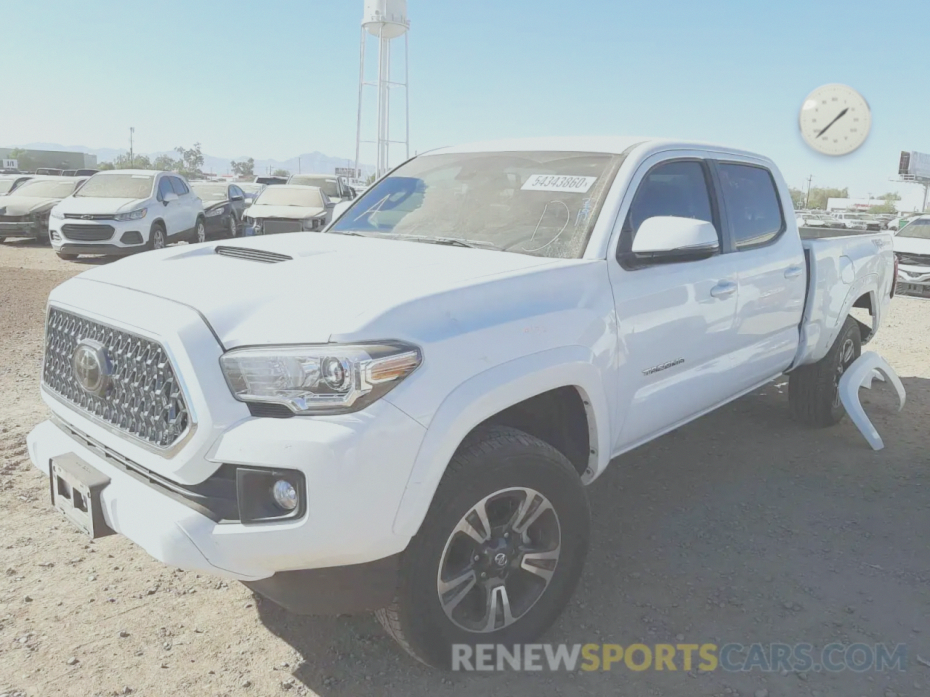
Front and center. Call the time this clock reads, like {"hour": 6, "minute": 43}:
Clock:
{"hour": 1, "minute": 38}
